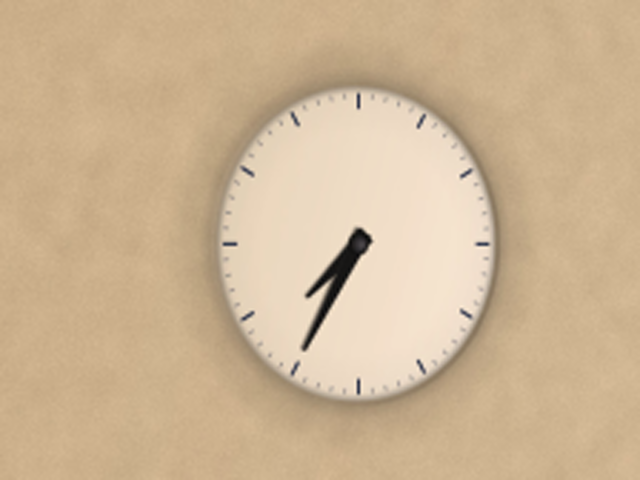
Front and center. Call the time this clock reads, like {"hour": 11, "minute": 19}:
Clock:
{"hour": 7, "minute": 35}
